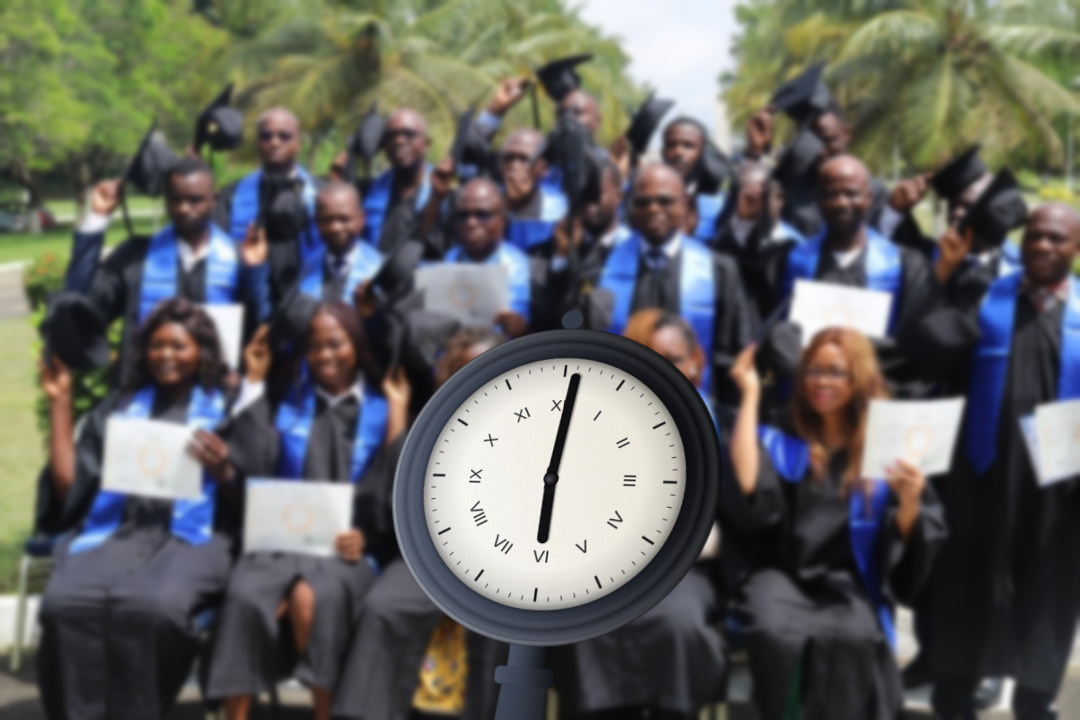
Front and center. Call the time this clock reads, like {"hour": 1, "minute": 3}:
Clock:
{"hour": 6, "minute": 1}
